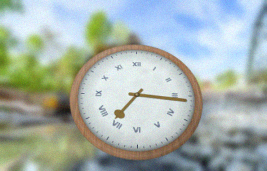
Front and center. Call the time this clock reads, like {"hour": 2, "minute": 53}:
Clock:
{"hour": 7, "minute": 16}
